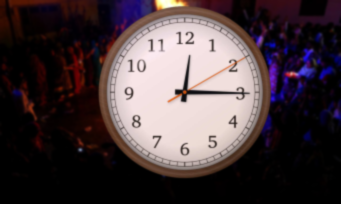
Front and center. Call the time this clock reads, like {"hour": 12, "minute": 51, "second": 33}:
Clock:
{"hour": 12, "minute": 15, "second": 10}
